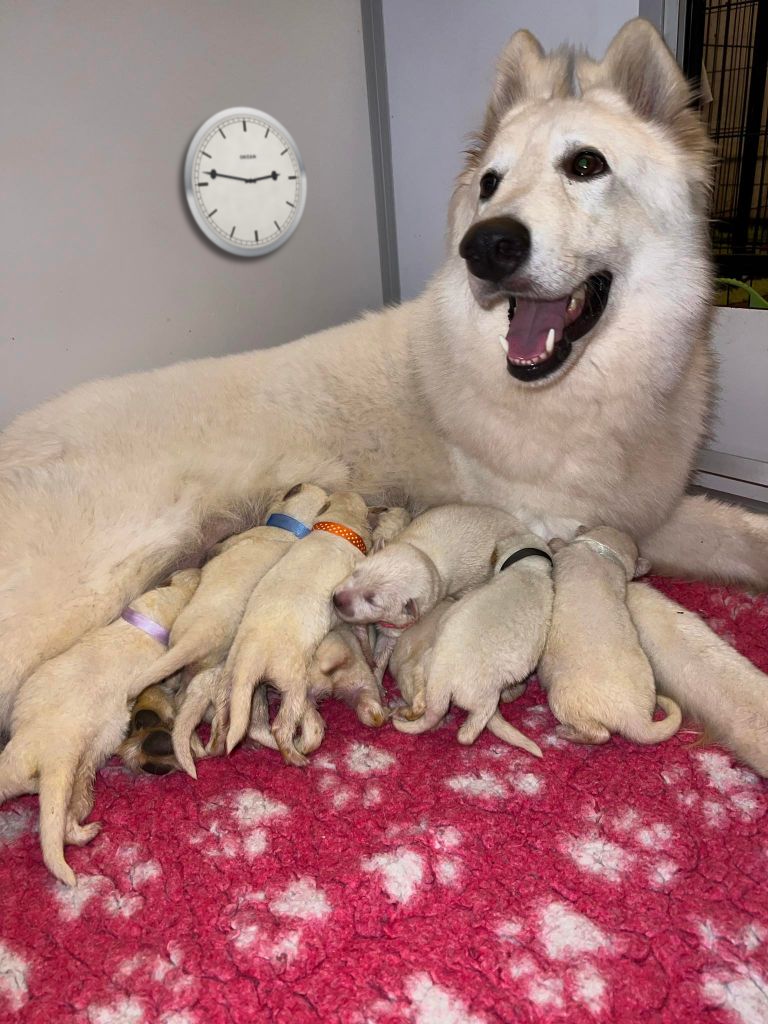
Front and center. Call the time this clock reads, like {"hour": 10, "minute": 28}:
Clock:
{"hour": 2, "minute": 47}
